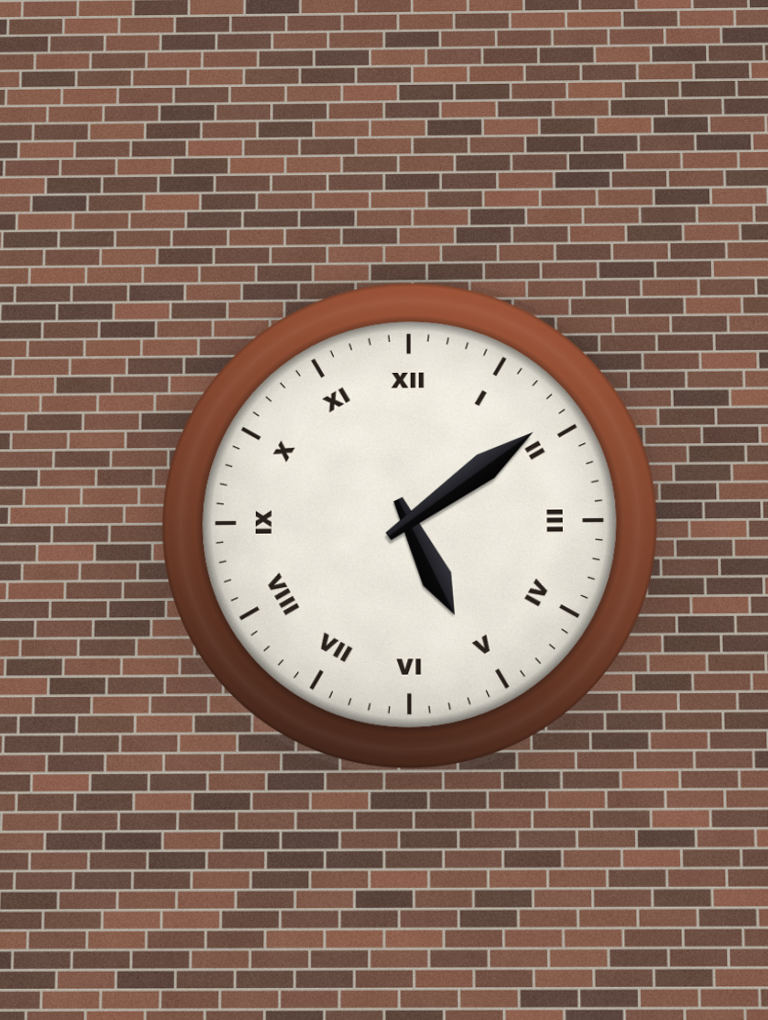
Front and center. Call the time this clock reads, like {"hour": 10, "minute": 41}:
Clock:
{"hour": 5, "minute": 9}
